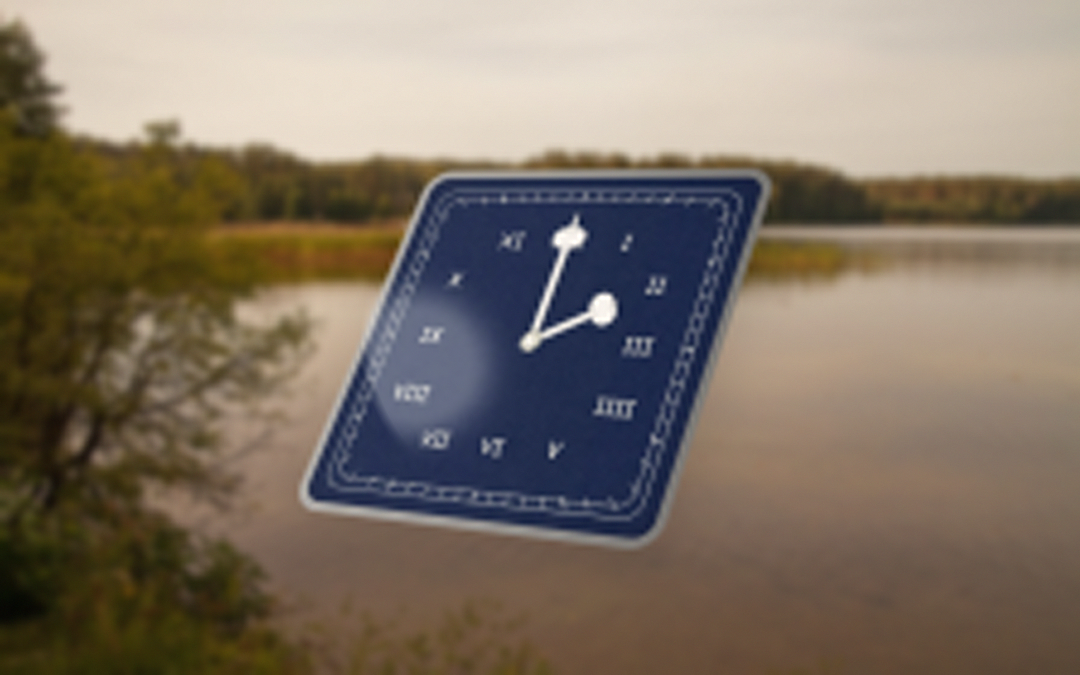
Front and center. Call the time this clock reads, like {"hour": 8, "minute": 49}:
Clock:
{"hour": 2, "minute": 0}
